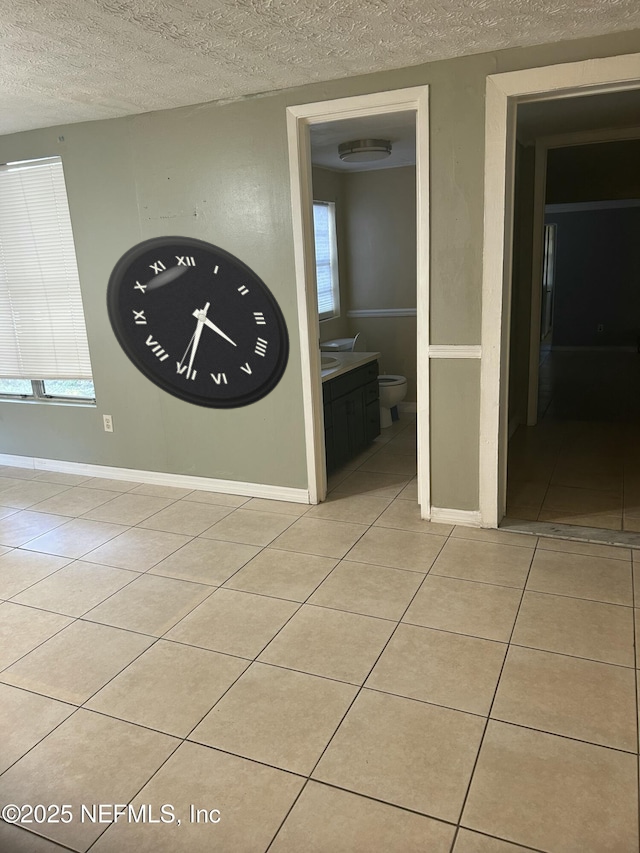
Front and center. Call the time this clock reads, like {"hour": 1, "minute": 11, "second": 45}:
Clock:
{"hour": 4, "minute": 34, "second": 36}
